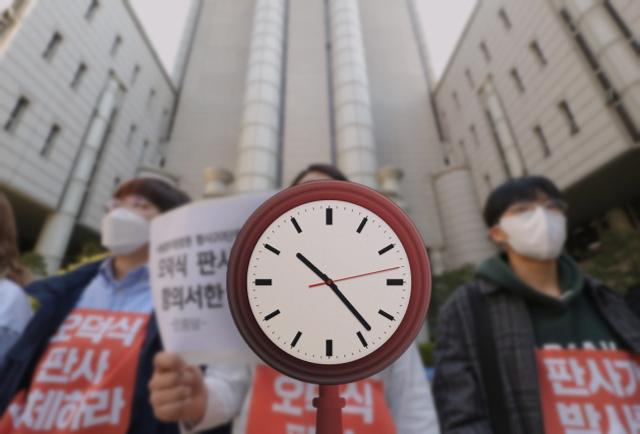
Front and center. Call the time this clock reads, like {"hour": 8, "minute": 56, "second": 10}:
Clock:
{"hour": 10, "minute": 23, "second": 13}
